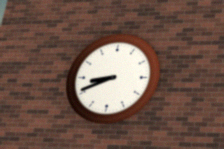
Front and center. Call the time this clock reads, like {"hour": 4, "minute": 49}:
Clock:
{"hour": 8, "minute": 41}
